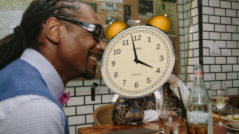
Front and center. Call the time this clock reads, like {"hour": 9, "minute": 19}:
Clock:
{"hour": 3, "minute": 58}
